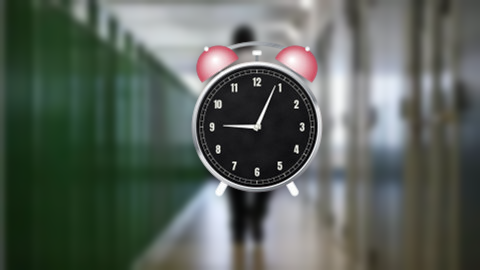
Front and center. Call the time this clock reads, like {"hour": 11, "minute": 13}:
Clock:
{"hour": 9, "minute": 4}
